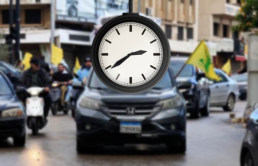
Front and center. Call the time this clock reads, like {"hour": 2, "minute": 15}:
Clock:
{"hour": 2, "minute": 39}
